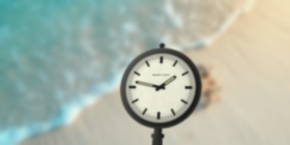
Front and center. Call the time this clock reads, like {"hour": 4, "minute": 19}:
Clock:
{"hour": 1, "minute": 47}
